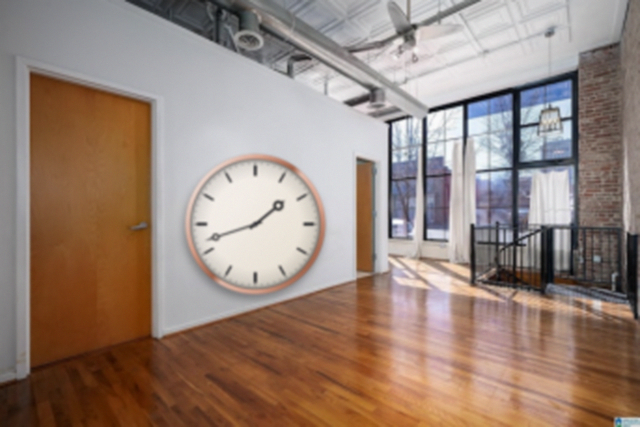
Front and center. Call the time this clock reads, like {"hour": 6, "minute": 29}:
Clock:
{"hour": 1, "minute": 42}
